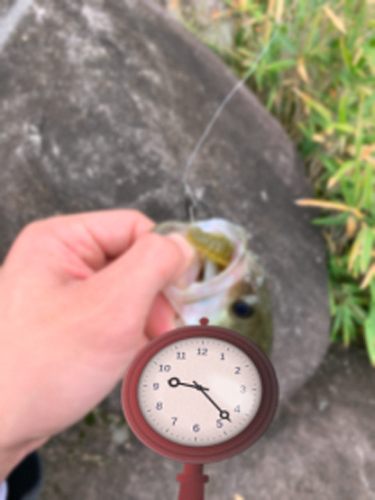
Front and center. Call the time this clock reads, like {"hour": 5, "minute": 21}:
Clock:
{"hour": 9, "minute": 23}
